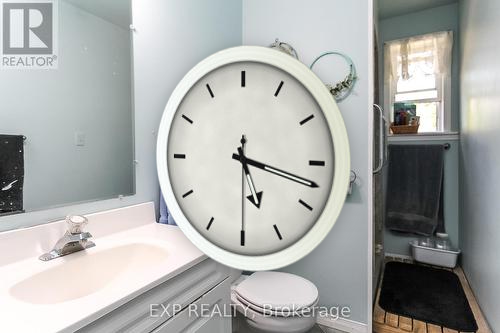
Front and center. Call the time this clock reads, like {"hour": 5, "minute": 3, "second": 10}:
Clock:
{"hour": 5, "minute": 17, "second": 30}
